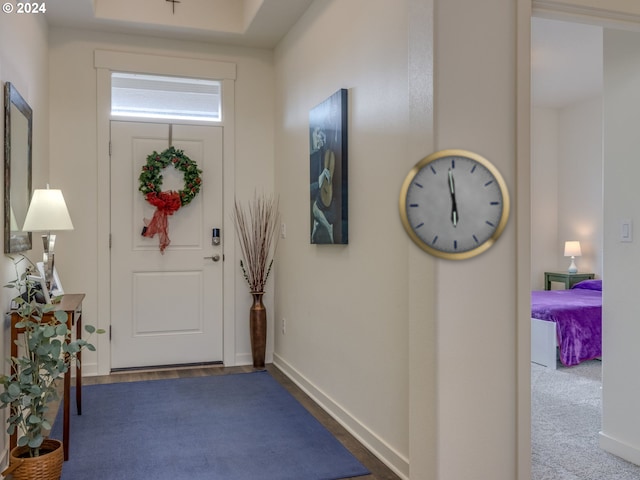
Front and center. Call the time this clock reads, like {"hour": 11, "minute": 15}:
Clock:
{"hour": 5, "minute": 59}
